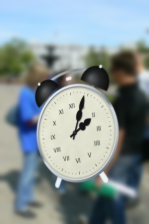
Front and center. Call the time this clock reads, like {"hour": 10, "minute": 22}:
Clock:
{"hour": 2, "minute": 4}
